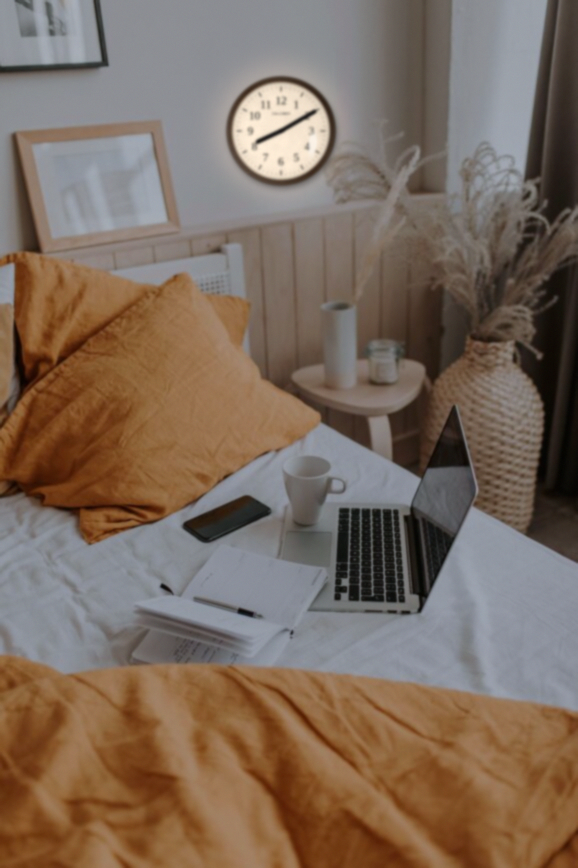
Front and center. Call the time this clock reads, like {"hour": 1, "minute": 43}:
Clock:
{"hour": 8, "minute": 10}
